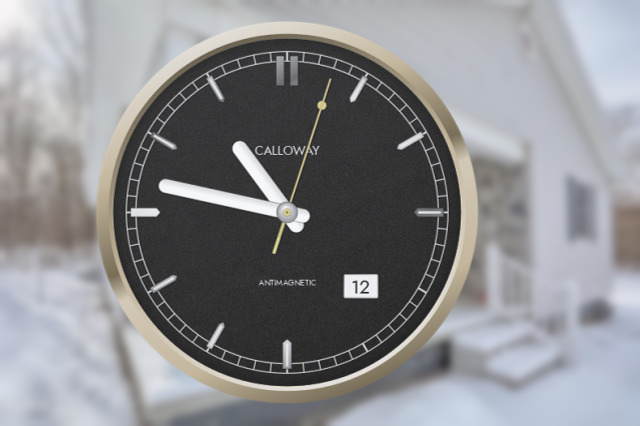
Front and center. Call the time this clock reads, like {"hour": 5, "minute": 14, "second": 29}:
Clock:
{"hour": 10, "minute": 47, "second": 3}
